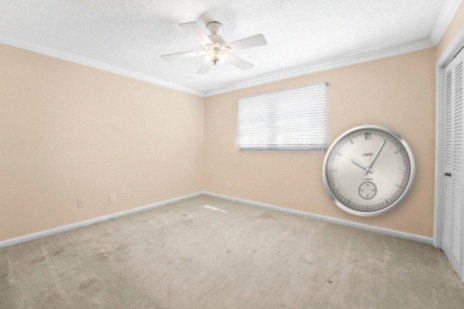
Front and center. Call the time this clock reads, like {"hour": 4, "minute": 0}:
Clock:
{"hour": 10, "minute": 5}
